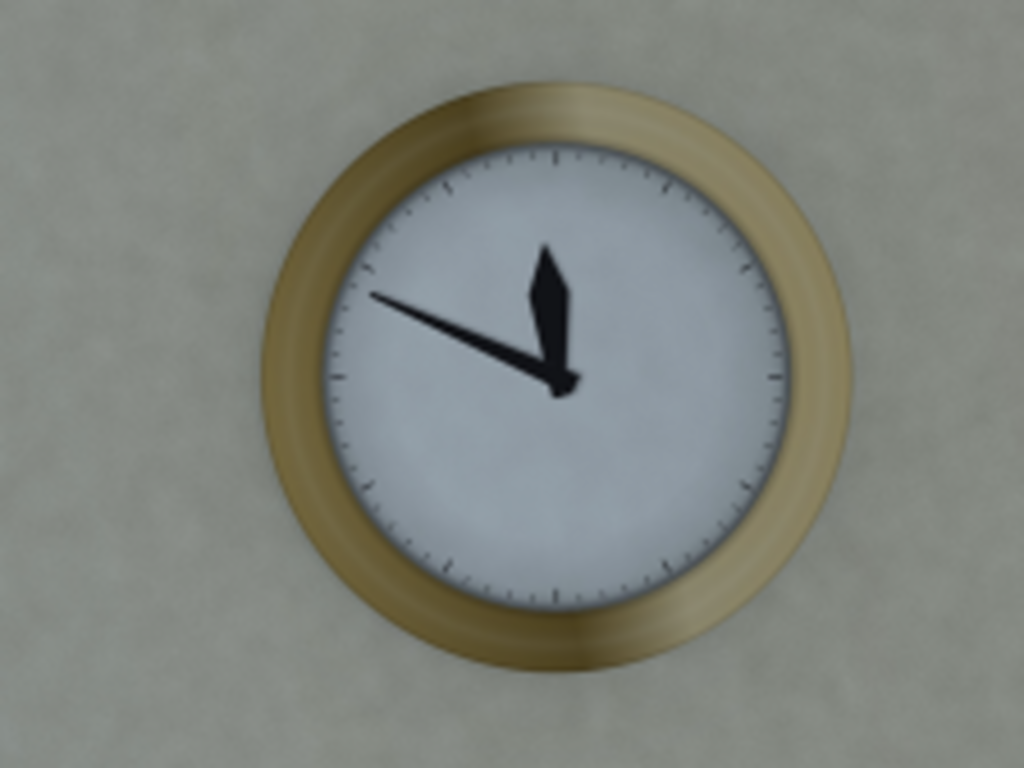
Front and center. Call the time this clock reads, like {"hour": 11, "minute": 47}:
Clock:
{"hour": 11, "minute": 49}
